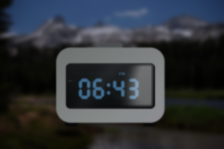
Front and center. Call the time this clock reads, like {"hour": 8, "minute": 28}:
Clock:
{"hour": 6, "minute": 43}
